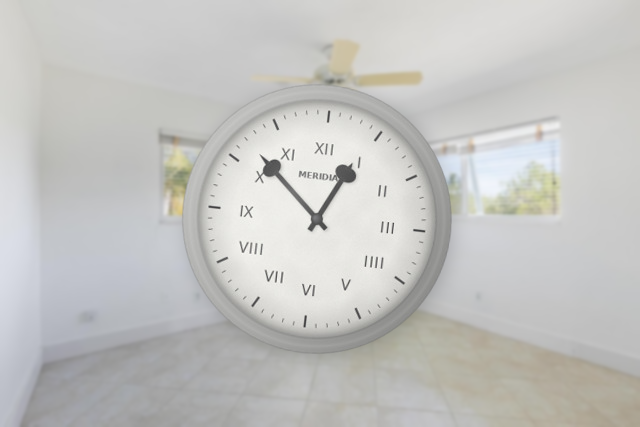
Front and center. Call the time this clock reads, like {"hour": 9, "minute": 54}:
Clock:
{"hour": 12, "minute": 52}
